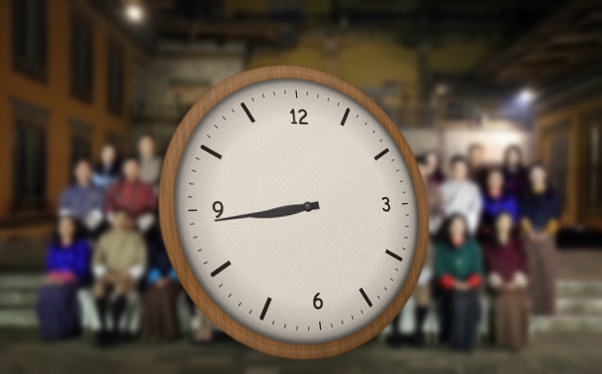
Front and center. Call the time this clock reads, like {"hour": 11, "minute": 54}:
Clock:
{"hour": 8, "minute": 44}
